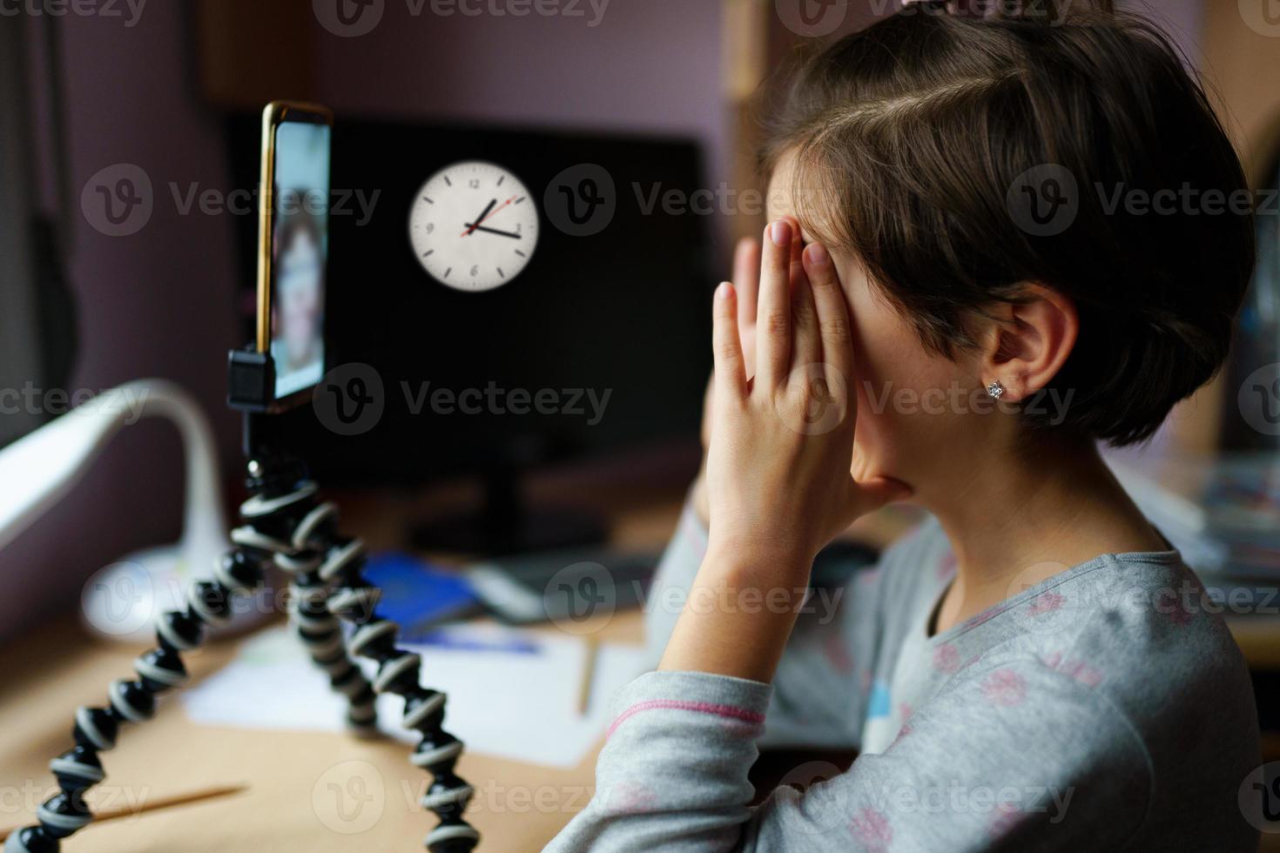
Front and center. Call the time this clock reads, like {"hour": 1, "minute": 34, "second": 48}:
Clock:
{"hour": 1, "minute": 17, "second": 9}
